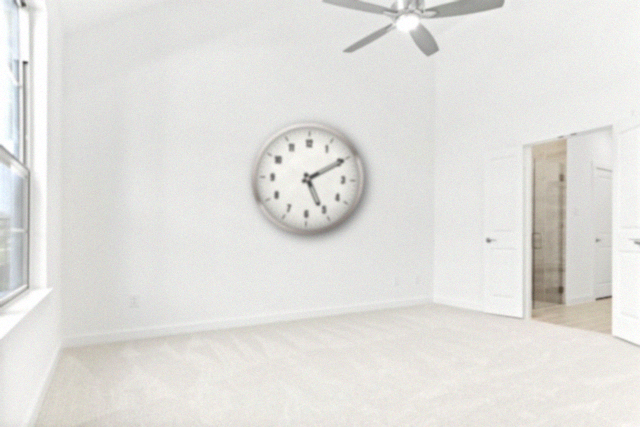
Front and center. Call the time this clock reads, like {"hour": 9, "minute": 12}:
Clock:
{"hour": 5, "minute": 10}
